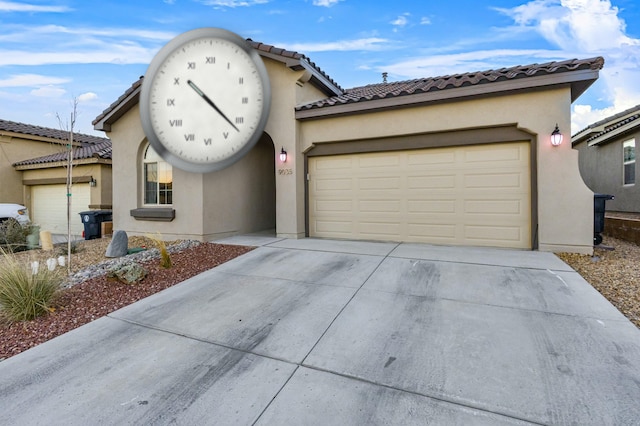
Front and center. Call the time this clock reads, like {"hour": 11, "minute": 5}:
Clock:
{"hour": 10, "minute": 22}
